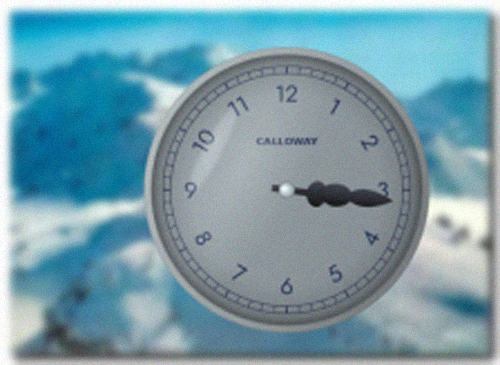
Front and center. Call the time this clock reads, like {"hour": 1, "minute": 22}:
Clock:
{"hour": 3, "minute": 16}
